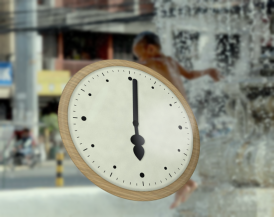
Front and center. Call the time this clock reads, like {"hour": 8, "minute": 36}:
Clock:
{"hour": 6, "minute": 1}
